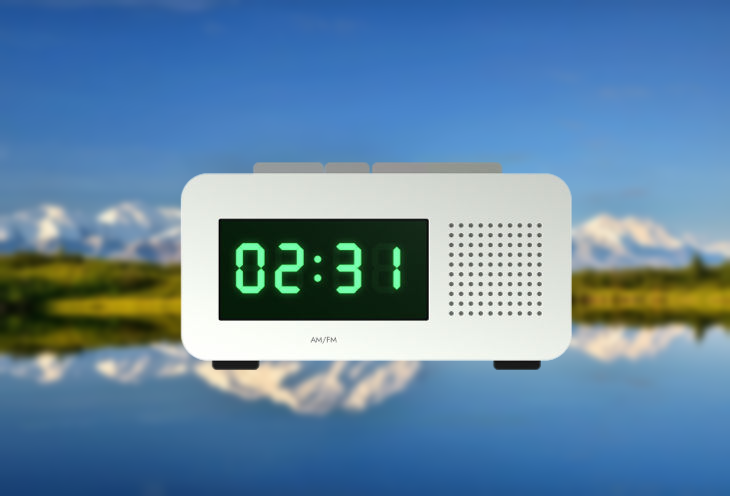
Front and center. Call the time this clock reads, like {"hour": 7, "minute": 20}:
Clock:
{"hour": 2, "minute": 31}
